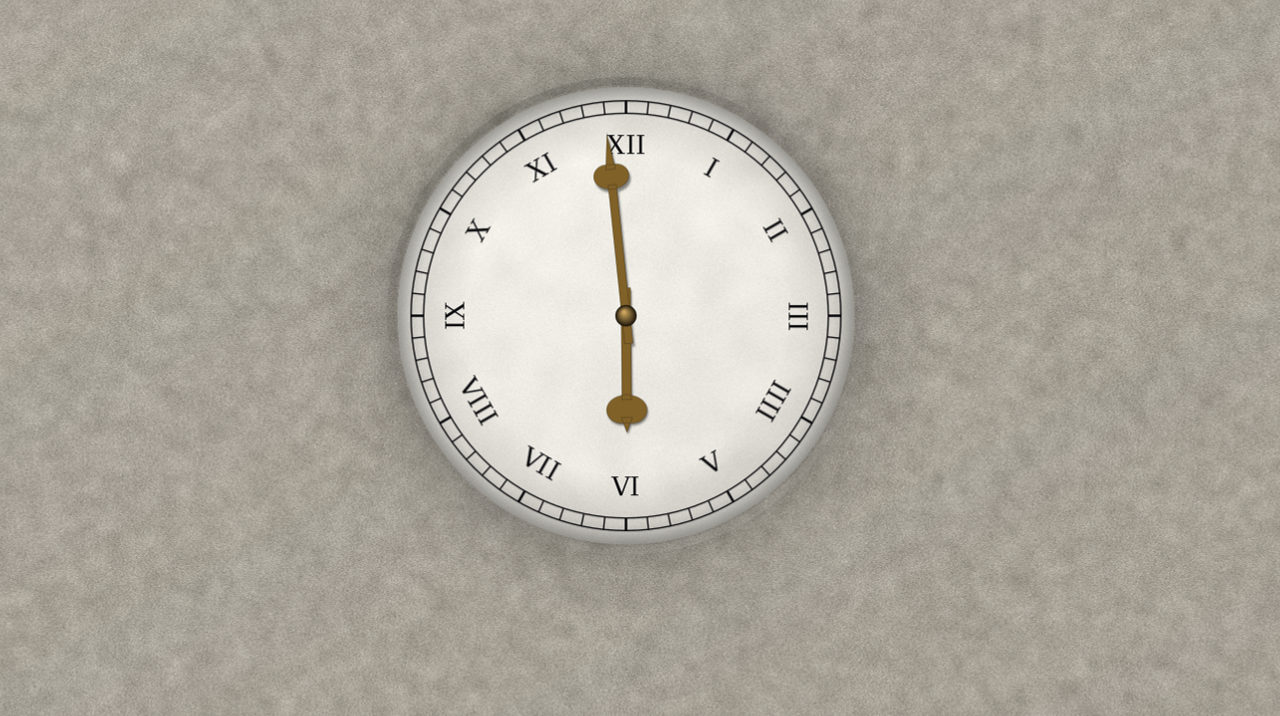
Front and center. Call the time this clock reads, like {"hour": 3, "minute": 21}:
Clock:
{"hour": 5, "minute": 59}
